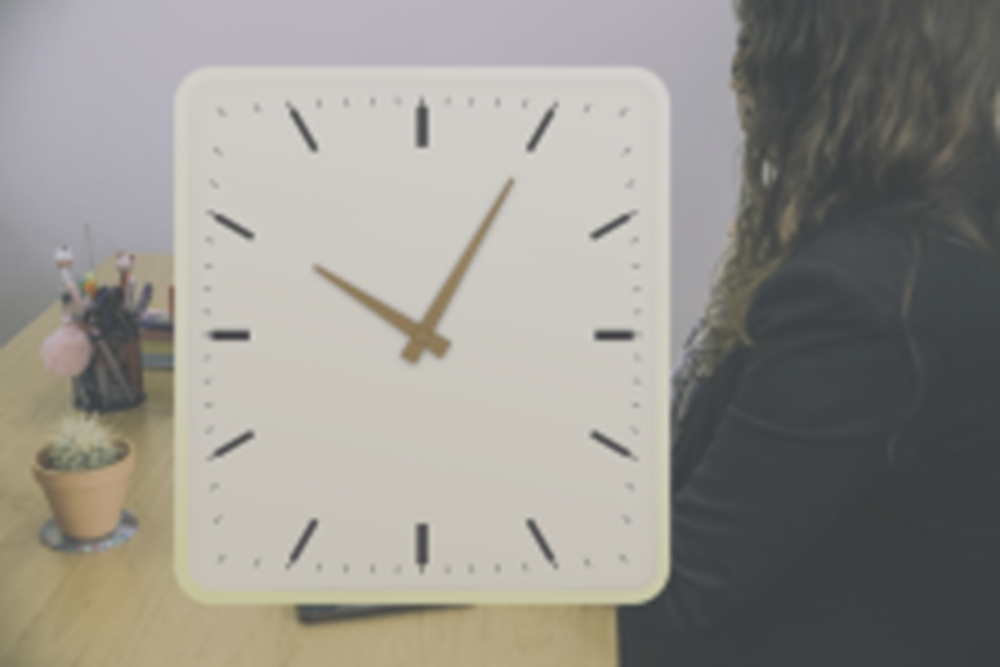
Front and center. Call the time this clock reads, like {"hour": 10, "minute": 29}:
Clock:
{"hour": 10, "minute": 5}
